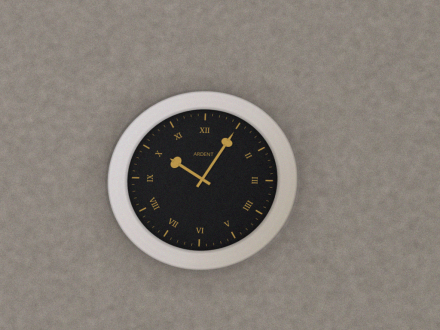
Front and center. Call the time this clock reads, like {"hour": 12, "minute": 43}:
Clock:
{"hour": 10, "minute": 5}
